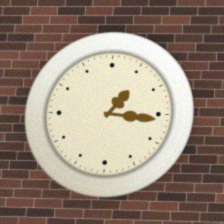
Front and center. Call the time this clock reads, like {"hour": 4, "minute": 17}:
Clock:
{"hour": 1, "minute": 16}
